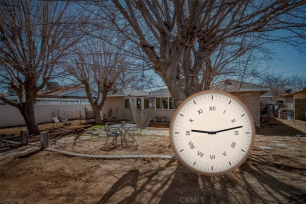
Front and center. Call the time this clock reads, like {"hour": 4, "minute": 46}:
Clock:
{"hour": 9, "minute": 13}
